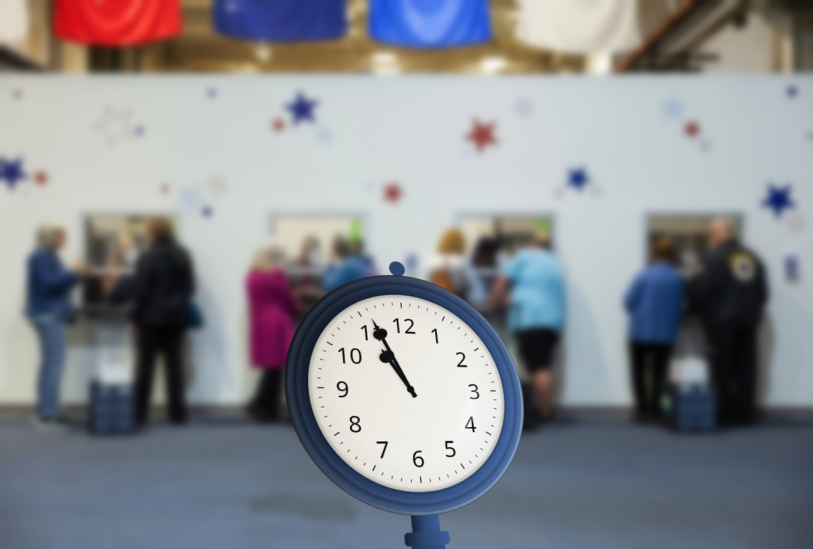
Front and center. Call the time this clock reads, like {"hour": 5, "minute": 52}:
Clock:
{"hour": 10, "minute": 56}
